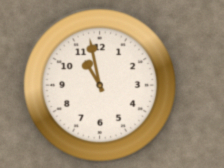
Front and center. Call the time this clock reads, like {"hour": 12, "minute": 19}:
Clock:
{"hour": 10, "minute": 58}
